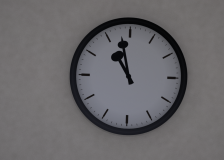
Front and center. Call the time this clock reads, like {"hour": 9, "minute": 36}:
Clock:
{"hour": 10, "minute": 58}
